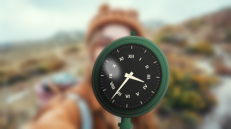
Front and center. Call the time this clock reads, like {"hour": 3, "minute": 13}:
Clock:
{"hour": 3, "minute": 36}
